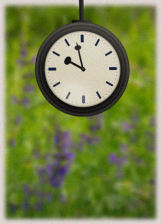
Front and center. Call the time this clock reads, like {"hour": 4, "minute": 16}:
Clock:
{"hour": 9, "minute": 58}
